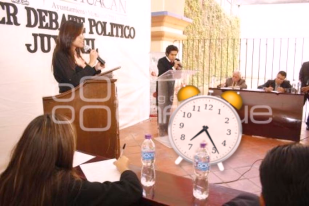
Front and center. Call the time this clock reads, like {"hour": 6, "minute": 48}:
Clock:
{"hour": 7, "minute": 24}
